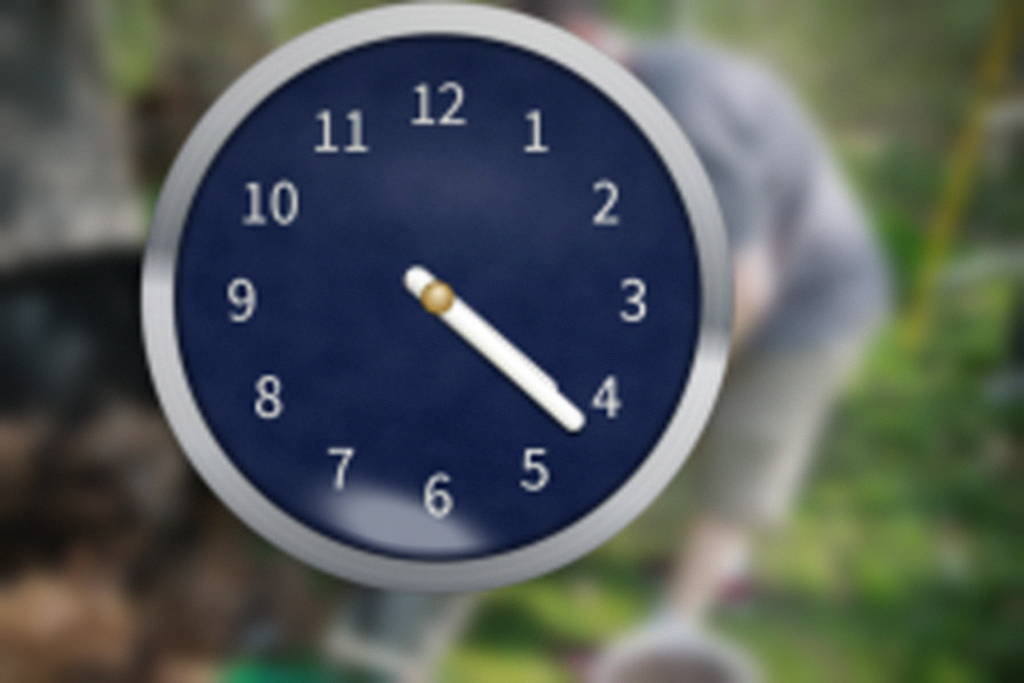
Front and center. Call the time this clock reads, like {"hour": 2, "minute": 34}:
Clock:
{"hour": 4, "minute": 22}
